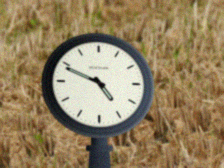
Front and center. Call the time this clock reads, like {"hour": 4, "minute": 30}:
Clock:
{"hour": 4, "minute": 49}
